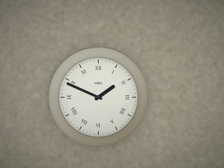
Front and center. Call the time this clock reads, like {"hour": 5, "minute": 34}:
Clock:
{"hour": 1, "minute": 49}
